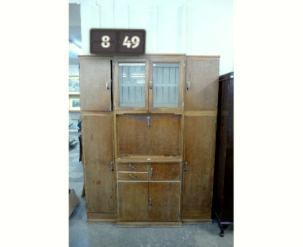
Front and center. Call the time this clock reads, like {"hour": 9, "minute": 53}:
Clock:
{"hour": 8, "minute": 49}
